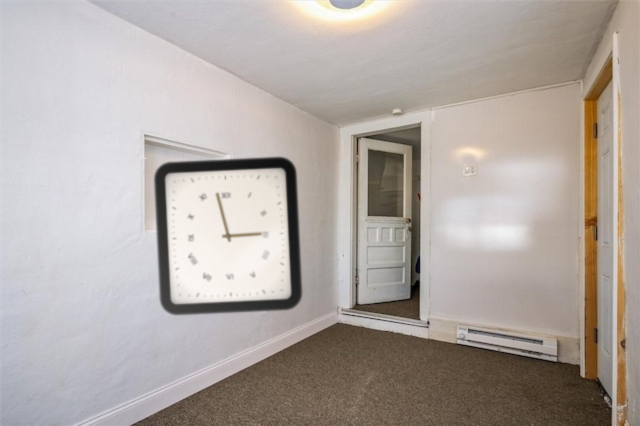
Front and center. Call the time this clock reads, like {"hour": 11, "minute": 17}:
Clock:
{"hour": 2, "minute": 58}
